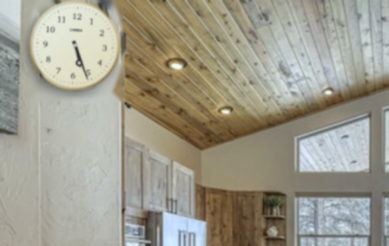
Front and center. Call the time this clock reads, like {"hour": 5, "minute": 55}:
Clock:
{"hour": 5, "minute": 26}
